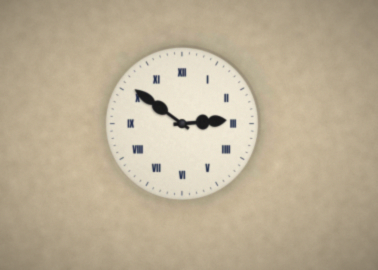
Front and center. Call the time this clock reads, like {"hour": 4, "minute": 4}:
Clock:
{"hour": 2, "minute": 51}
